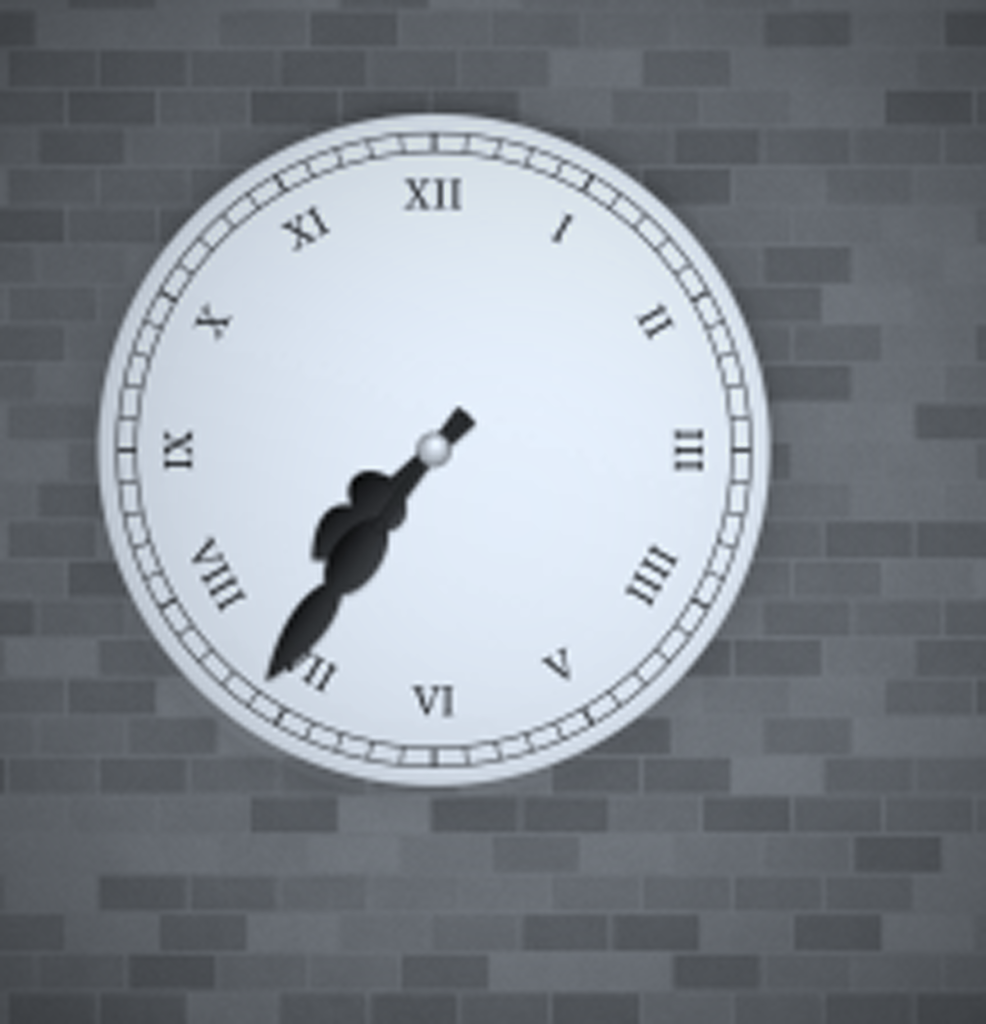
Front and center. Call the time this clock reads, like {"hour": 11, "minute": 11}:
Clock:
{"hour": 7, "minute": 36}
